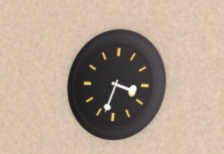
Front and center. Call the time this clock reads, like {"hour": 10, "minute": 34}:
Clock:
{"hour": 3, "minute": 33}
